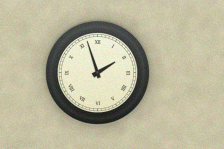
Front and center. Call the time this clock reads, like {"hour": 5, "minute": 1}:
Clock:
{"hour": 1, "minute": 57}
